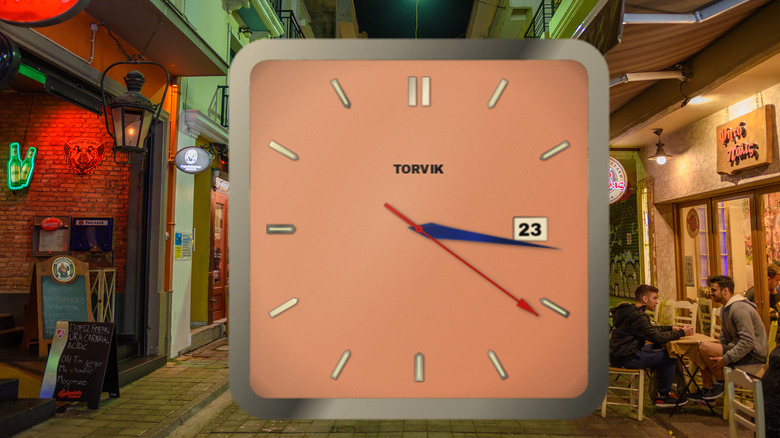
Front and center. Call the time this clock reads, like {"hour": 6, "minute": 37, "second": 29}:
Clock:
{"hour": 3, "minute": 16, "second": 21}
